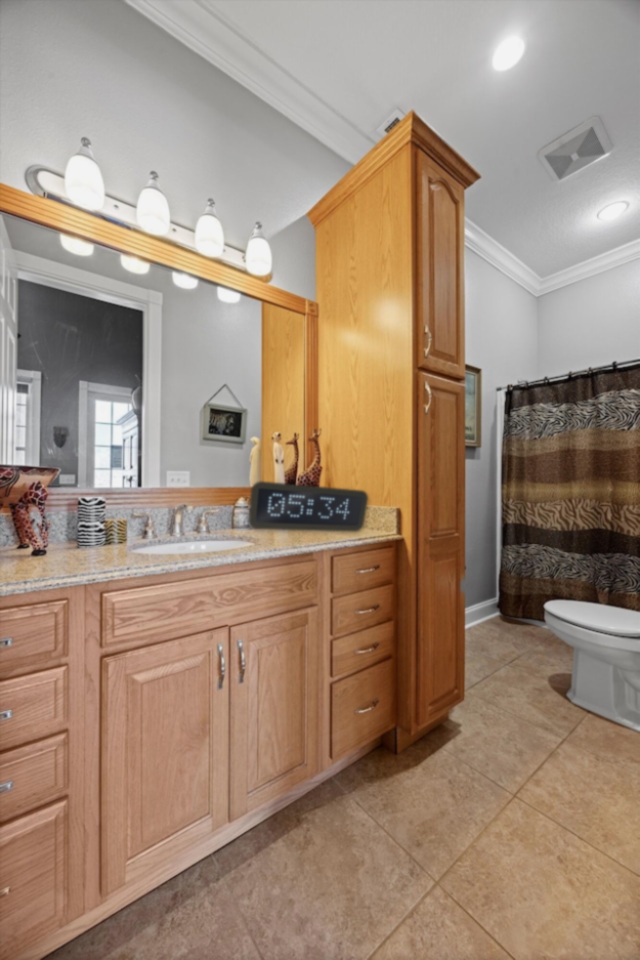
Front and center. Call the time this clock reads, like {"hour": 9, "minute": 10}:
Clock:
{"hour": 5, "minute": 34}
